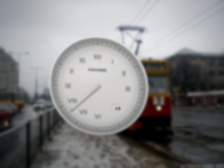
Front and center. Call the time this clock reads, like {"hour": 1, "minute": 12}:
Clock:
{"hour": 7, "minute": 38}
